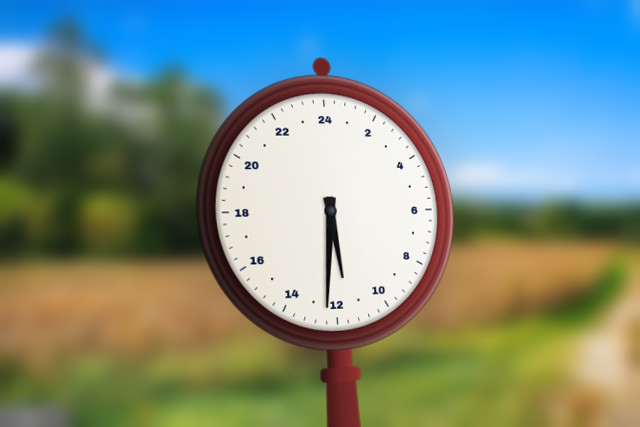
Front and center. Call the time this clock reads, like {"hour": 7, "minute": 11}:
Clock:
{"hour": 11, "minute": 31}
